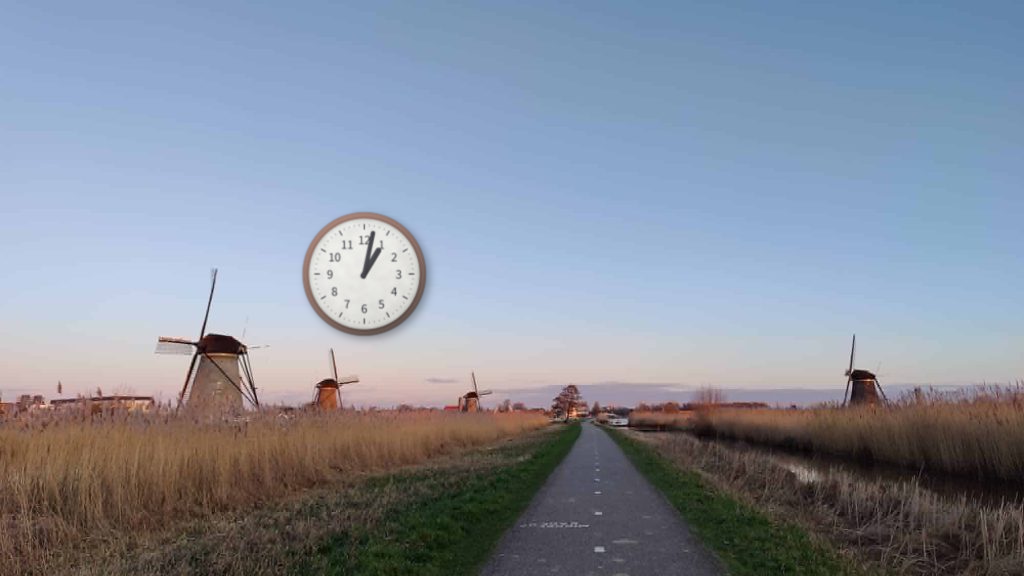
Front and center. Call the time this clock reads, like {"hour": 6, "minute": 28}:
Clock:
{"hour": 1, "minute": 2}
